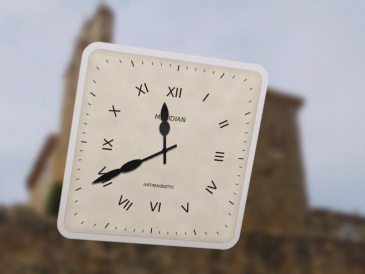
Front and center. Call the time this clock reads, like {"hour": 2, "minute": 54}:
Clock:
{"hour": 11, "minute": 40}
